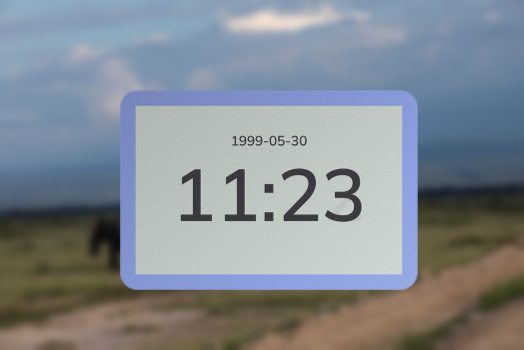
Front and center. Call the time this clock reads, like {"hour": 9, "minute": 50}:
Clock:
{"hour": 11, "minute": 23}
